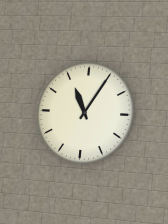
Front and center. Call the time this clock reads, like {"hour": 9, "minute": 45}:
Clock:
{"hour": 11, "minute": 5}
